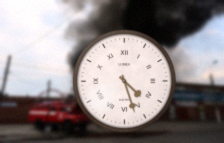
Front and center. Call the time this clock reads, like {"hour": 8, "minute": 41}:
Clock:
{"hour": 4, "minute": 27}
